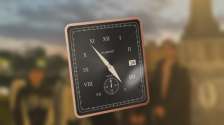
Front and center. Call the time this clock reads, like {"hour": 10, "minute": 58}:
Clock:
{"hour": 4, "minute": 54}
